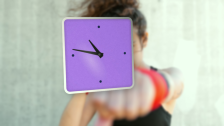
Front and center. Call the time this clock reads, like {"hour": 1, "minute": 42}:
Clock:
{"hour": 10, "minute": 47}
